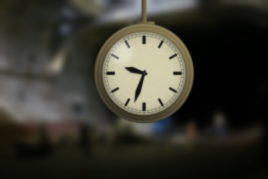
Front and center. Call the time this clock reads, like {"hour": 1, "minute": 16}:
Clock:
{"hour": 9, "minute": 33}
